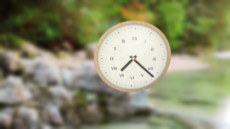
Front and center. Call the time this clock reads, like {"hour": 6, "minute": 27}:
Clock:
{"hour": 7, "minute": 22}
